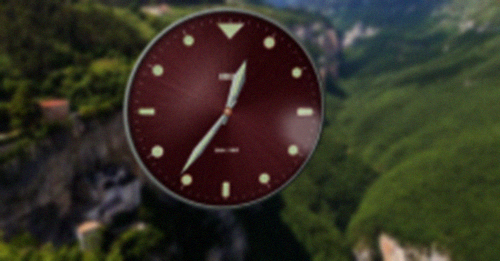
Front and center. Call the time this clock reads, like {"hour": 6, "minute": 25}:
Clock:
{"hour": 12, "minute": 36}
